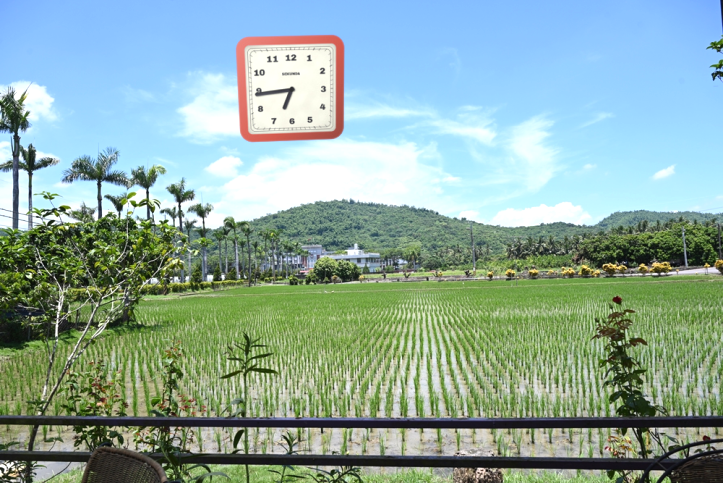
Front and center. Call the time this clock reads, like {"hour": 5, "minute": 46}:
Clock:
{"hour": 6, "minute": 44}
